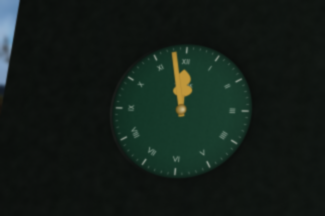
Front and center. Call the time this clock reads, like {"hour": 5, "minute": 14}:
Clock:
{"hour": 11, "minute": 58}
